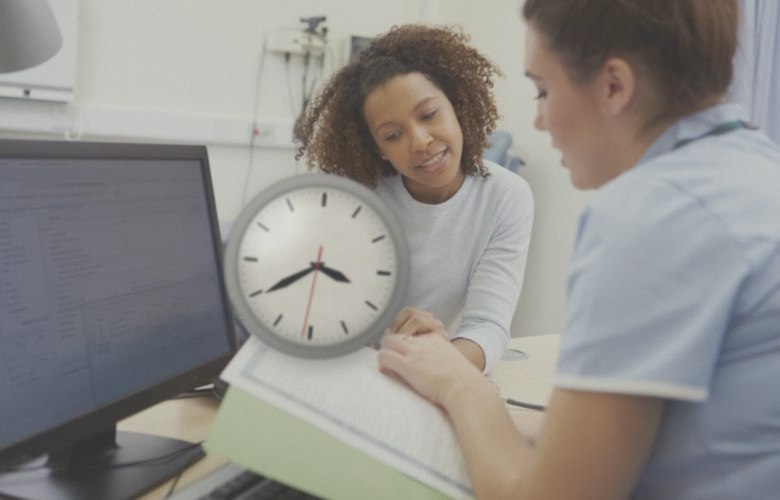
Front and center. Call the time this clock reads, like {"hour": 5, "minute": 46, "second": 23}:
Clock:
{"hour": 3, "minute": 39, "second": 31}
